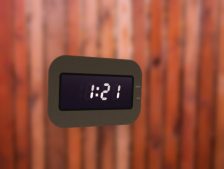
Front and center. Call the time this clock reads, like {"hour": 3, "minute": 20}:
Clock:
{"hour": 1, "minute": 21}
